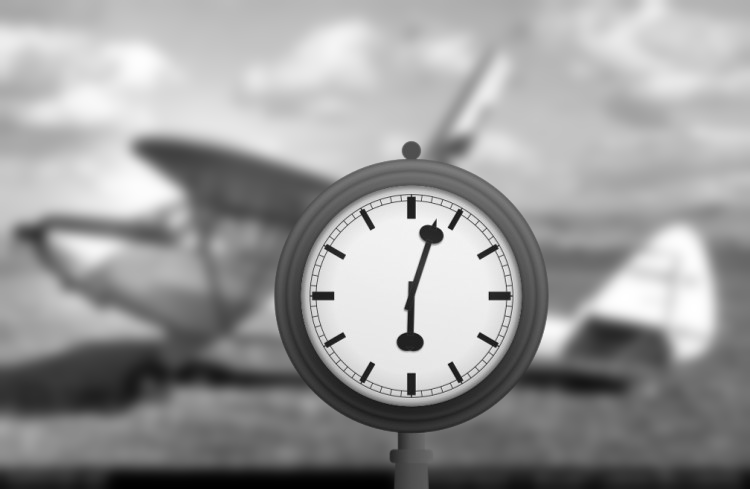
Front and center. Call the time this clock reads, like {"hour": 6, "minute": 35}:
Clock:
{"hour": 6, "minute": 3}
